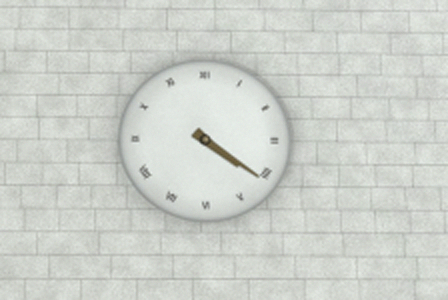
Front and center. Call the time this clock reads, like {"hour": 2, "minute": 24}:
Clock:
{"hour": 4, "minute": 21}
